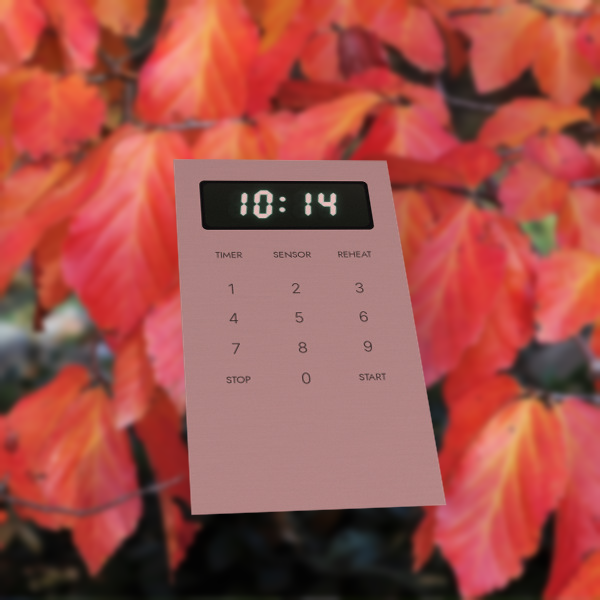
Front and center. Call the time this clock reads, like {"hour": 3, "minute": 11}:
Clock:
{"hour": 10, "minute": 14}
